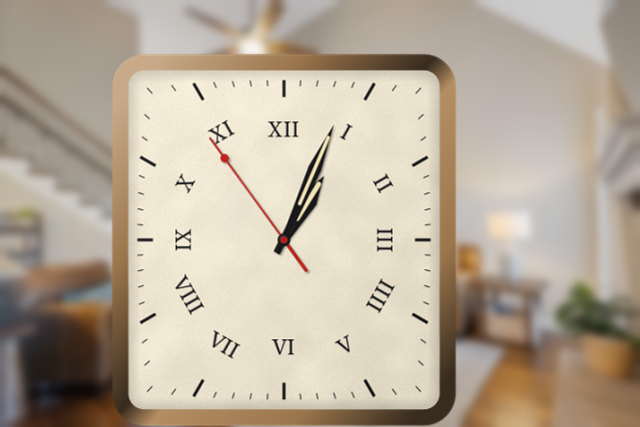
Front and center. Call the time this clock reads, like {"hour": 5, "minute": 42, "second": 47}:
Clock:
{"hour": 1, "minute": 3, "second": 54}
